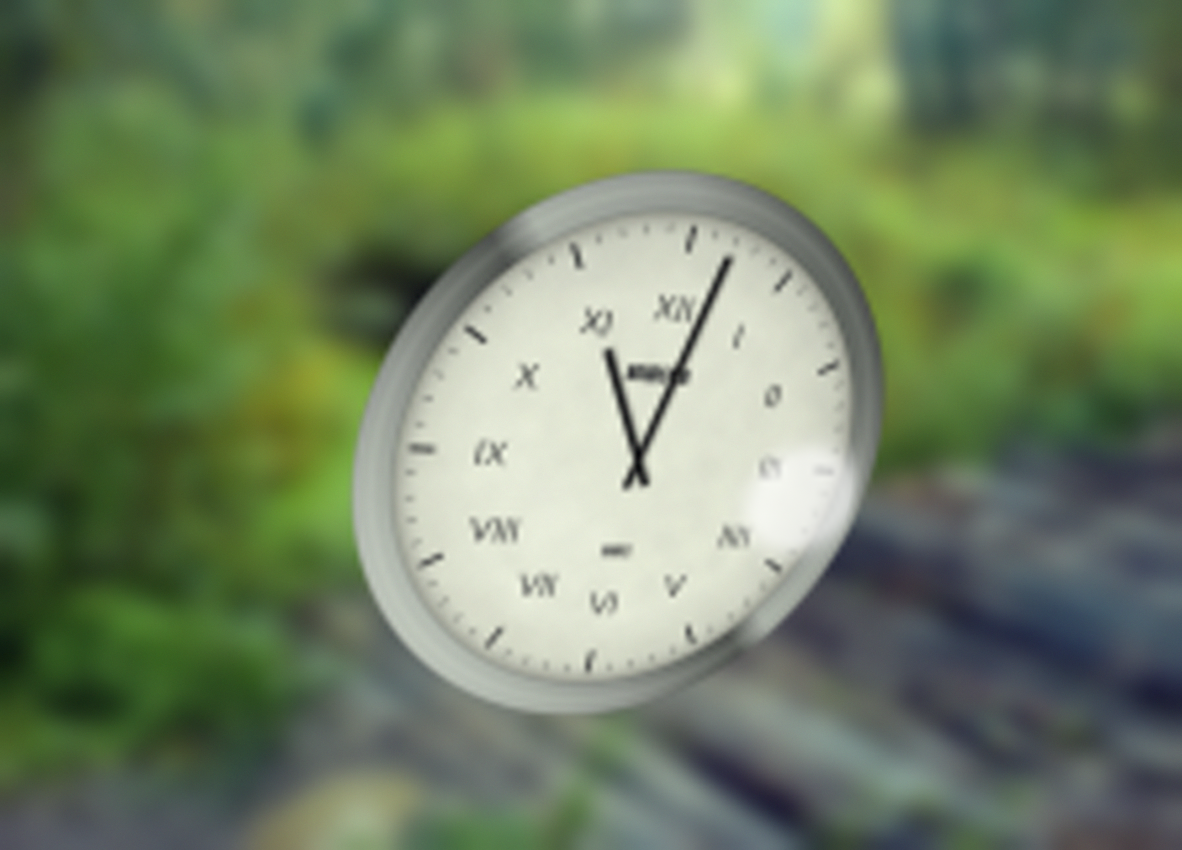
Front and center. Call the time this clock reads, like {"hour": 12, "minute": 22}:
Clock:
{"hour": 11, "minute": 2}
